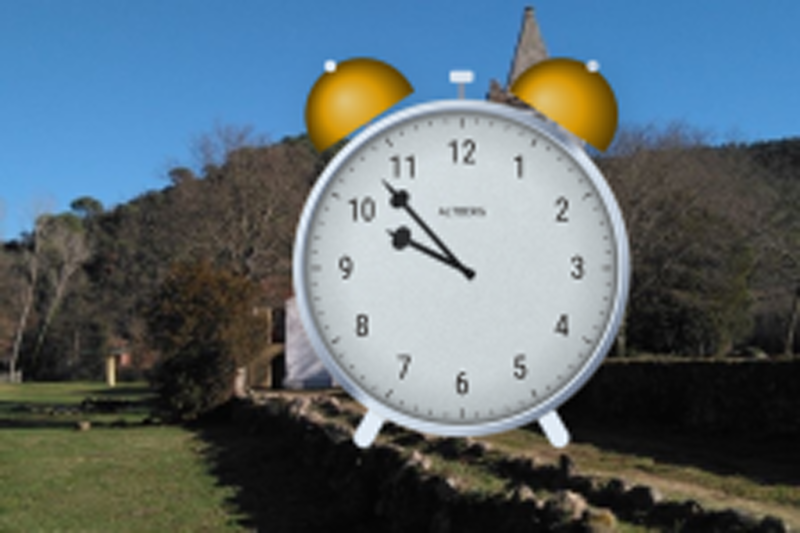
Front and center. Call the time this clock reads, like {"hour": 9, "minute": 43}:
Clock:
{"hour": 9, "minute": 53}
